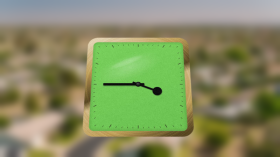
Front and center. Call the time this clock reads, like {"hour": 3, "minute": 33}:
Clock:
{"hour": 3, "minute": 45}
